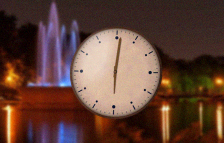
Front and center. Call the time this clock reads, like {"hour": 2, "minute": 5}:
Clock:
{"hour": 6, "minute": 1}
